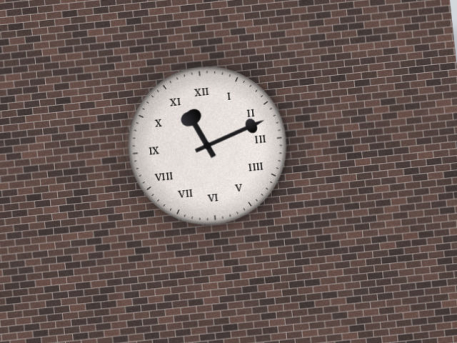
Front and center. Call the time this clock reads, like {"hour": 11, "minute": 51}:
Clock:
{"hour": 11, "minute": 12}
